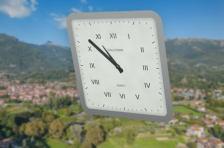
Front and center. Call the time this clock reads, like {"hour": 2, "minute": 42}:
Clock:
{"hour": 10, "minute": 52}
